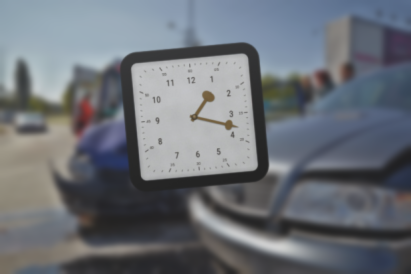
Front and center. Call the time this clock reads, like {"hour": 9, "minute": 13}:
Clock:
{"hour": 1, "minute": 18}
